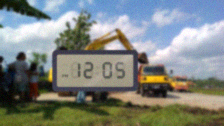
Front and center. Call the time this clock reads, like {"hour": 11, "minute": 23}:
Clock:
{"hour": 12, "minute": 5}
